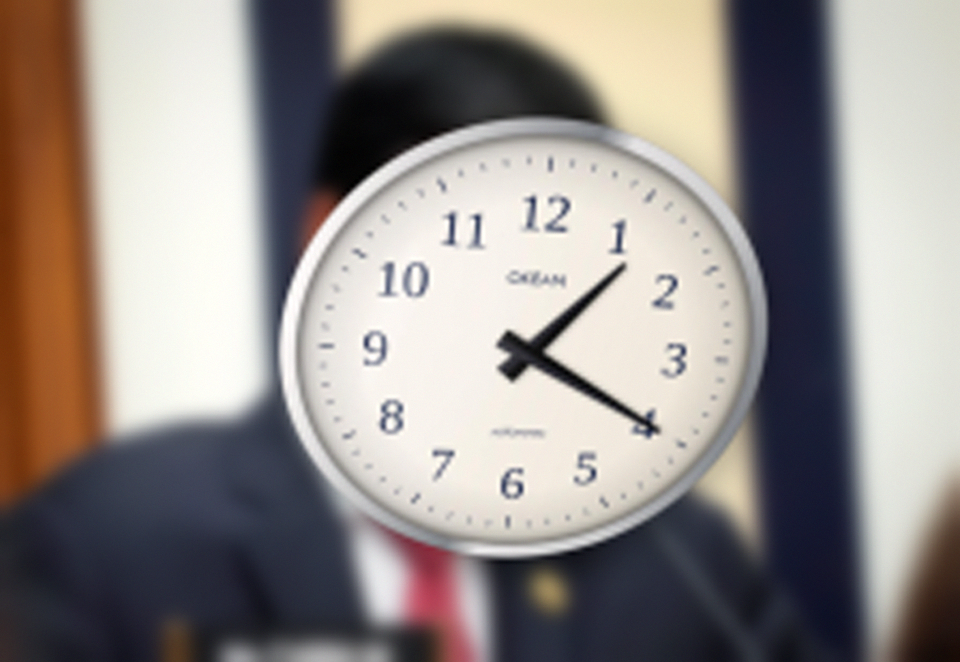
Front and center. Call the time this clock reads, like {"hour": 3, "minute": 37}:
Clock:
{"hour": 1, "minute": 20}
